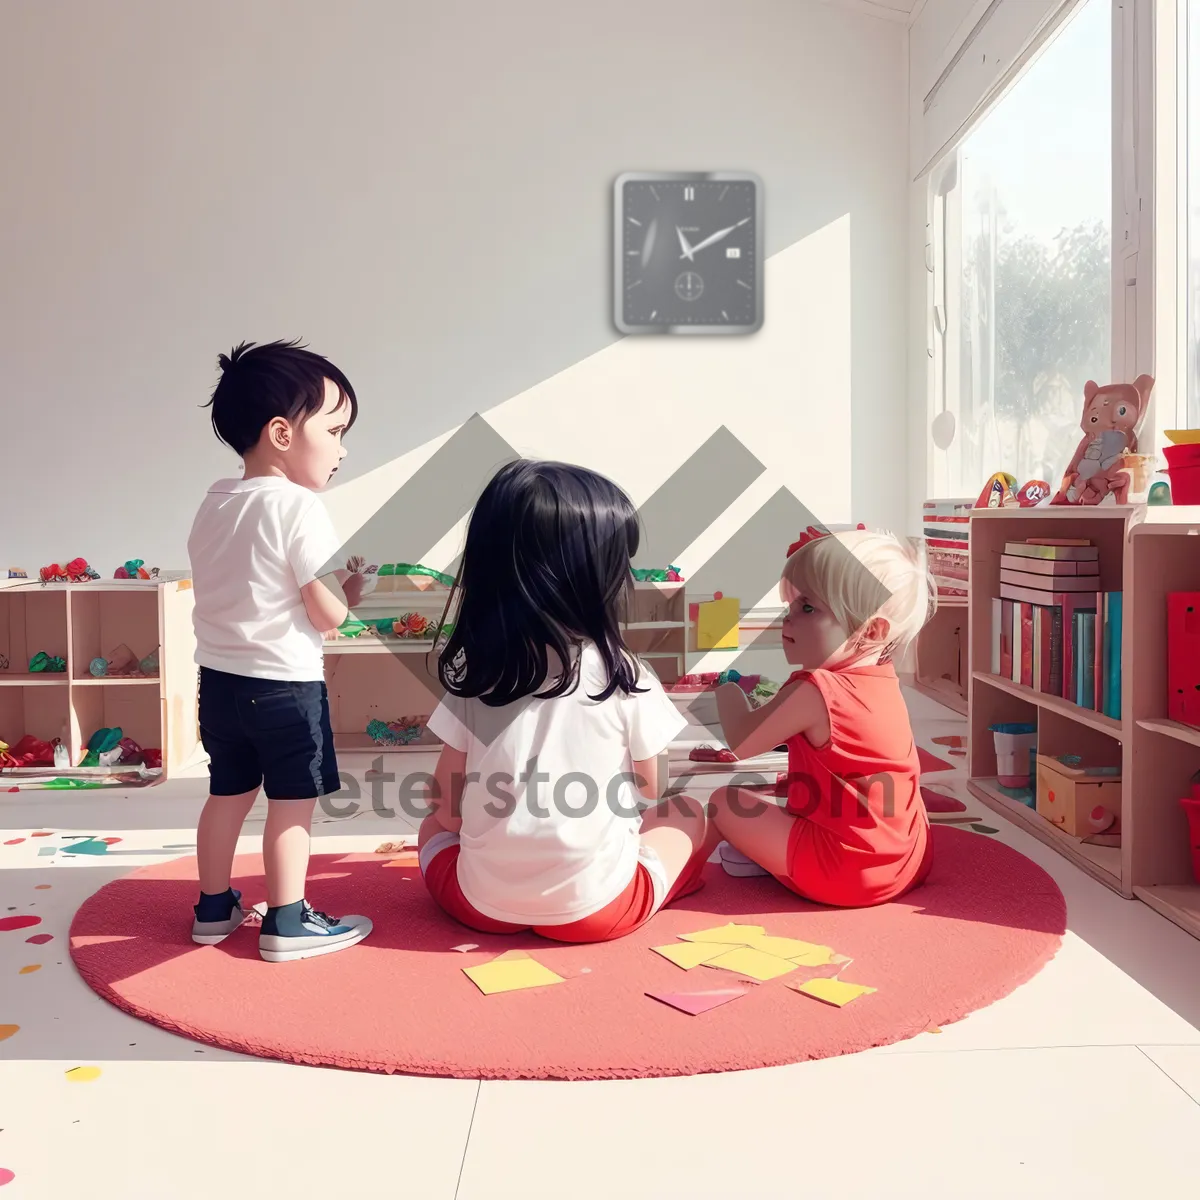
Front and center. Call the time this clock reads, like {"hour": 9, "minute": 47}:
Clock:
{"hour": 11, "minute": 10}
